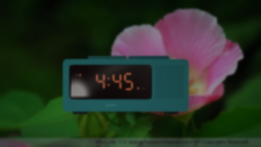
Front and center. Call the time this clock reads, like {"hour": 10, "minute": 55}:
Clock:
{"hour": 4, "minute": 45}
